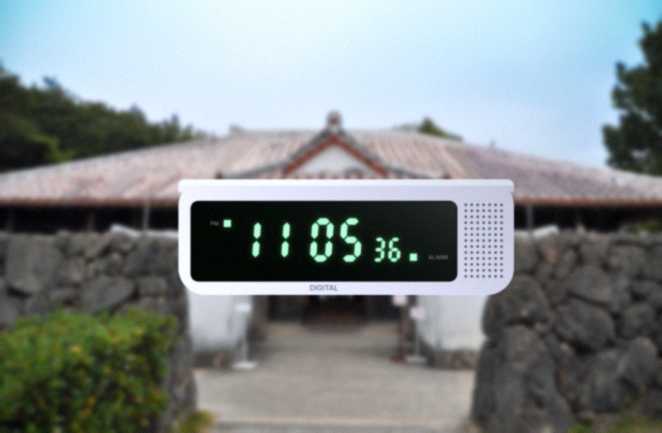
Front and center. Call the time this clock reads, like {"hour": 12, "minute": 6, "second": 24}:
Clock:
{"hour": 11, "minute": 5, "second": 36}
